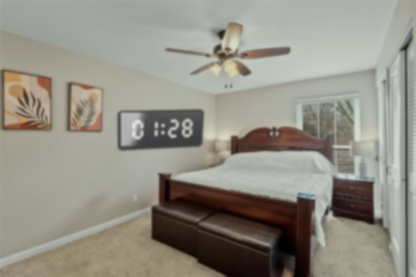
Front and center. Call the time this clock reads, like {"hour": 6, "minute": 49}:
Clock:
{"hour": 1, "minute": 28}
